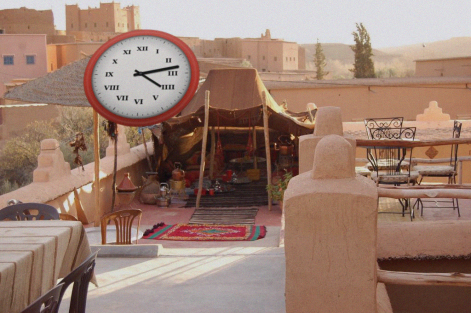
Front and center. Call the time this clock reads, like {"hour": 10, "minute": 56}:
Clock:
{"hour": 4, "minute": 13}
